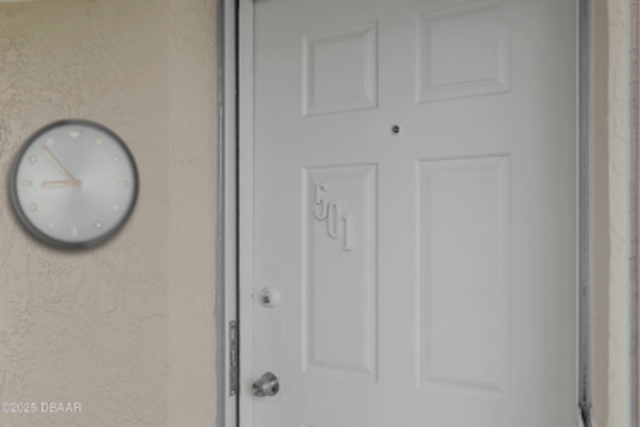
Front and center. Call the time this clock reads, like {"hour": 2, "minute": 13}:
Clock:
{"hour": 8, "minute": 53}
